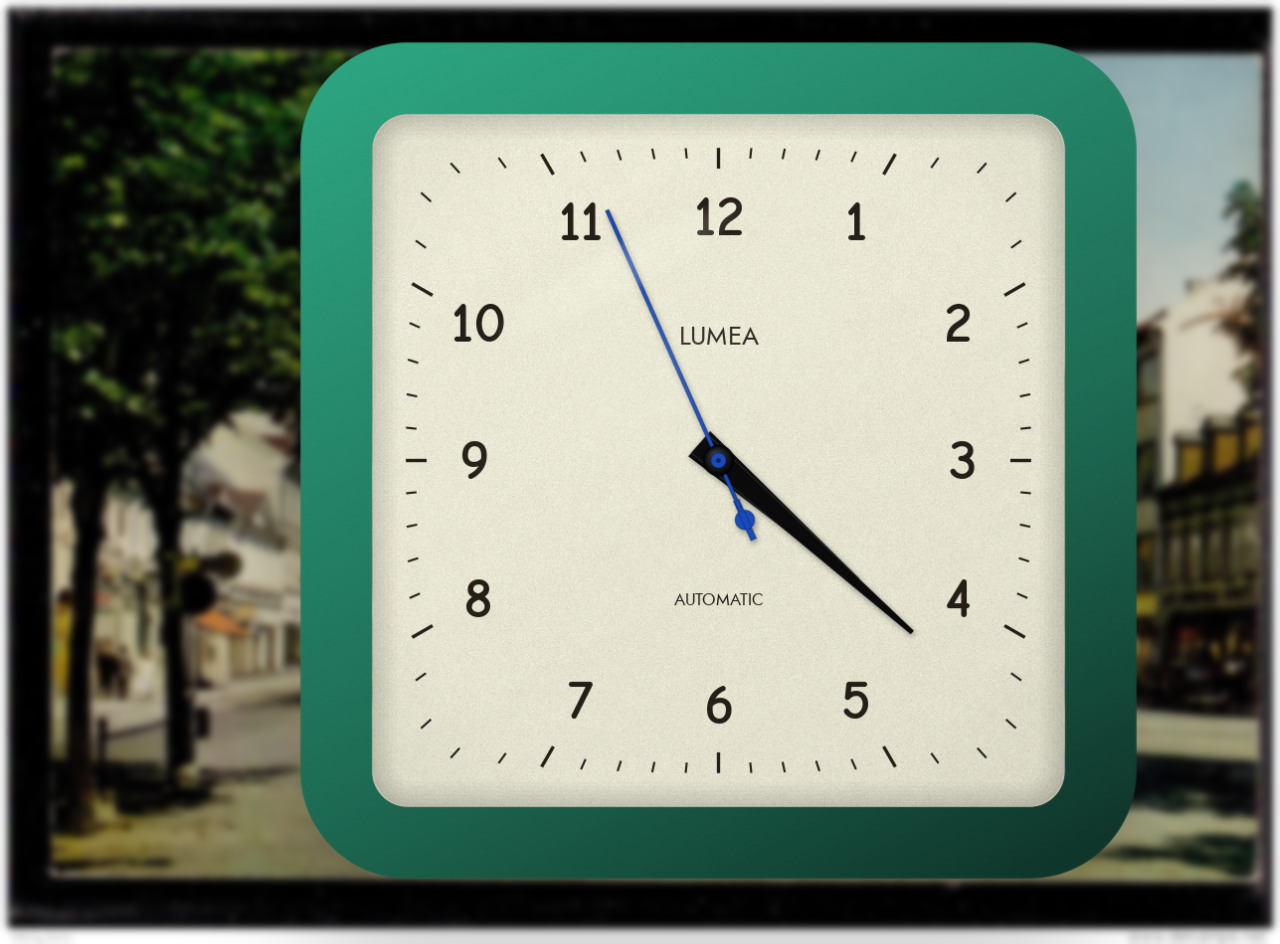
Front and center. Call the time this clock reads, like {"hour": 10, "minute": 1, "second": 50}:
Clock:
{"hour": 4, "minute": 21, "second": 56}
